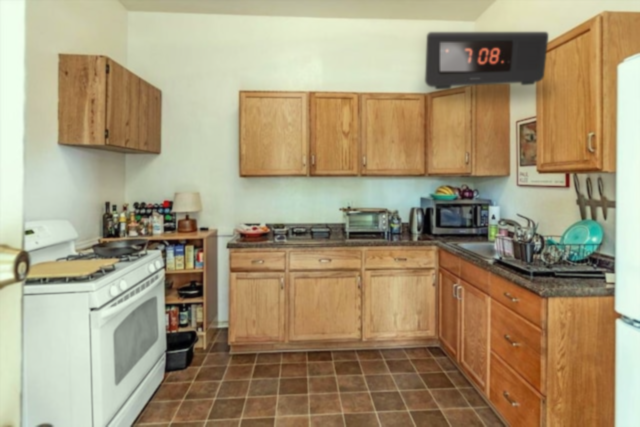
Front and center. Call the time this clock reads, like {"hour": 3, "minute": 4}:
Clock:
{"hour": 7, "minute": 8}
